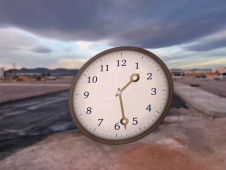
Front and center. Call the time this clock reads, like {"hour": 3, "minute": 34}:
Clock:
{"hour": 1, "minute": 28}
